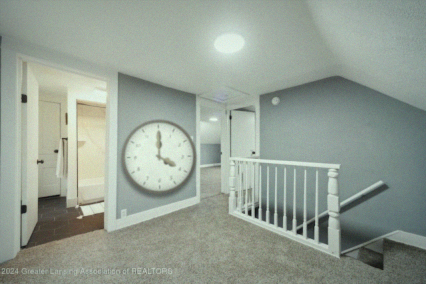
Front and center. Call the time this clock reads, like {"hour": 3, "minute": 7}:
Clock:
{"hour": 4, "minute": 0}
